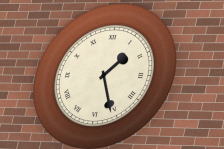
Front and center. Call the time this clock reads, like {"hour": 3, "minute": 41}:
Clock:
{"hour": 1, "minute": 26}
